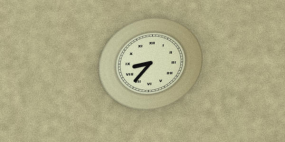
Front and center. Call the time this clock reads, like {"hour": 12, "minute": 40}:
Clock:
{"hour": 8, "minute": 36}
